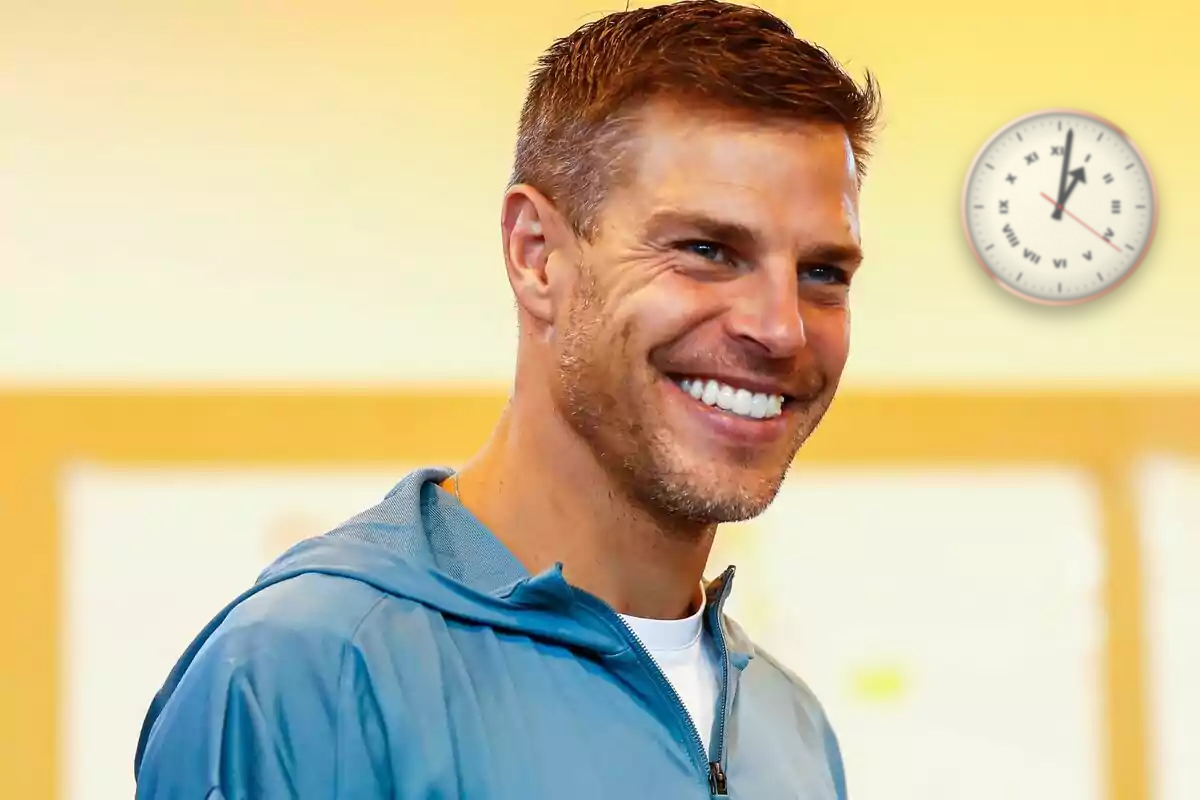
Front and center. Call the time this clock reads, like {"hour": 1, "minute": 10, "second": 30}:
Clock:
{"hour": 1, "minute": 1, "second": 21}
